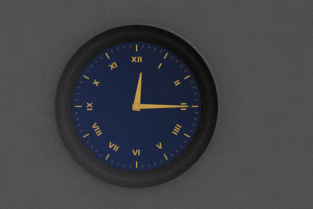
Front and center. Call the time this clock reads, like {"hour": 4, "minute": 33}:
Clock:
{"hour": 12, "minute": 15}
